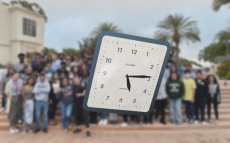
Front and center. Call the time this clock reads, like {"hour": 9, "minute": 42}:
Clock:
{"hour": 5, "minute": 14}
